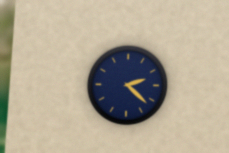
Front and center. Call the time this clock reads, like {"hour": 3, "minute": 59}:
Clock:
{"hour": 2, "minute": 22}
